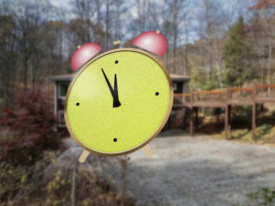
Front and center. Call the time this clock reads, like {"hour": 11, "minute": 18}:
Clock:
{"hour": 11, "minute": 56}
